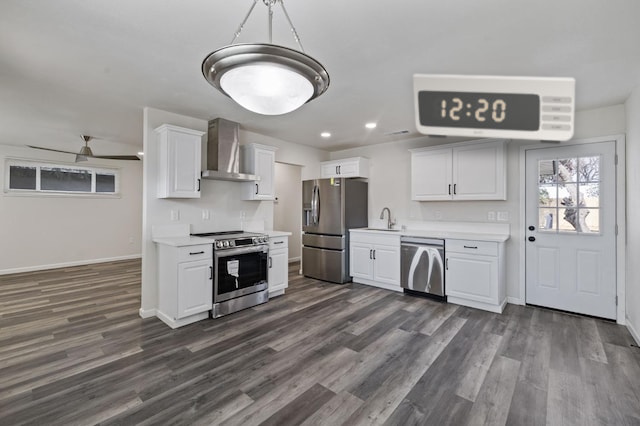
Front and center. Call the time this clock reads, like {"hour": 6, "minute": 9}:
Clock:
{"hour": 12, "minute": 20}
